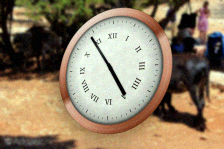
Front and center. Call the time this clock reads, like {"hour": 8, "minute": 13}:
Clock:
{"hour": 4, "minute": 54}
